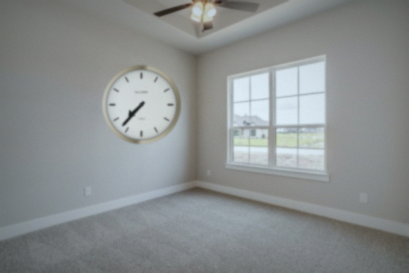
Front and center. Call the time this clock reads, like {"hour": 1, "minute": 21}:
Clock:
{"hour": 7, "minute": 37}
